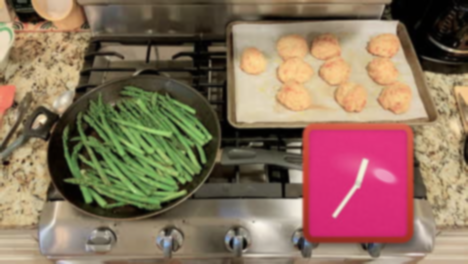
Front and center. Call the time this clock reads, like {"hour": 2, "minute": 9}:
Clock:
{"hour": 12, "minute": 36}
